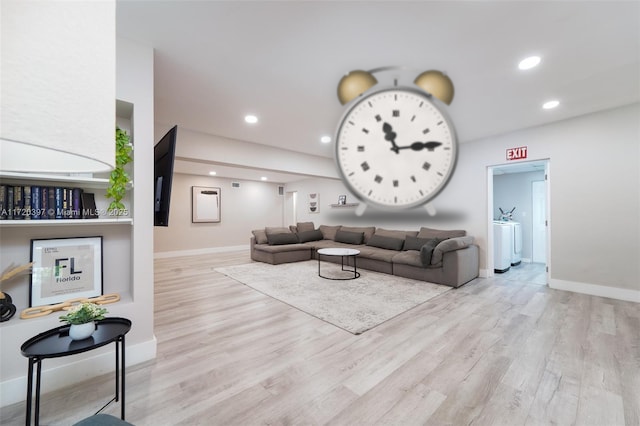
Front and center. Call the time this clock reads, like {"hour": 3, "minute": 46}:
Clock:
{"hour": 11, "minute": 14}
